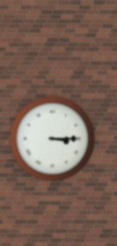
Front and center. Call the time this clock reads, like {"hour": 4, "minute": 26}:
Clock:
{"hour": 3, "minute": 15}
